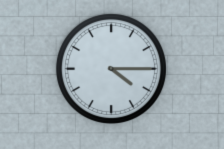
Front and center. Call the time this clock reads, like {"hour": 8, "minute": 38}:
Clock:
{"hour": 4, "minute": 15}
